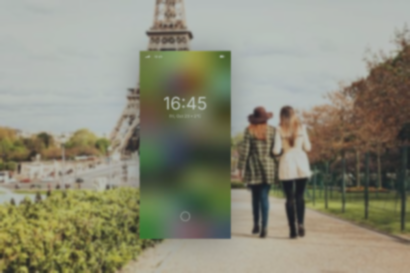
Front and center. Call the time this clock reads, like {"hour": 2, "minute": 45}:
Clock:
{"hour": 16, "minute": 45}
